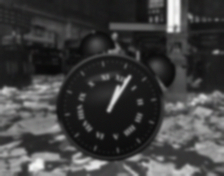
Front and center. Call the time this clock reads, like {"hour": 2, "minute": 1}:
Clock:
{"hour": 12, "minute": 2}
